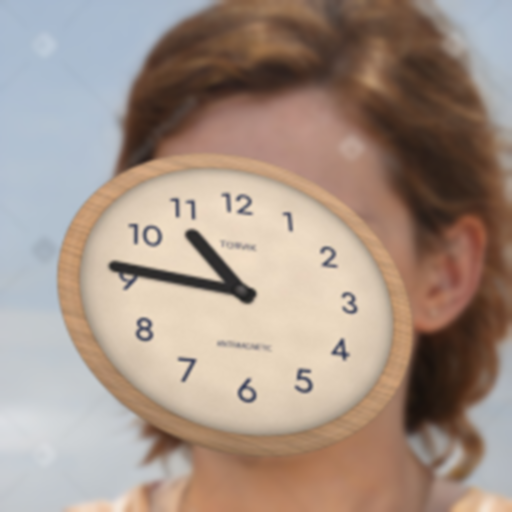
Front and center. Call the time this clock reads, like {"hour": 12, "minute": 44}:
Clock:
{"hour": 10, "minute": 46}
